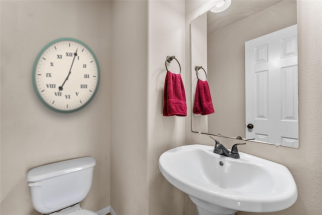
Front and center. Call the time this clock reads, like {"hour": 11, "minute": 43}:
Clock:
{"hour": 7, "minute": 3}
